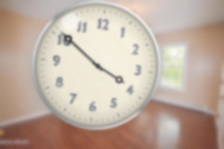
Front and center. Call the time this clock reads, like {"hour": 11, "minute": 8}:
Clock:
{"hour": 3, "minute": 51}
